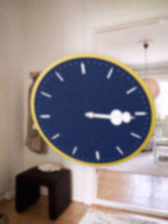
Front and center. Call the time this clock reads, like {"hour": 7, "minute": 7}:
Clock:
{"hour": 3, "minute": 16}
